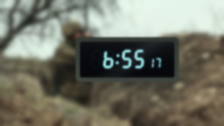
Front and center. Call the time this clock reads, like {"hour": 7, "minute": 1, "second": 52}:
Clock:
{"hour": 6, "minute": 55, "second": 17}
